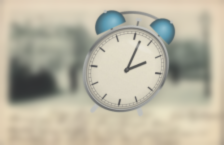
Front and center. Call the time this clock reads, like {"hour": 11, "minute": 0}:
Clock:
{"hour": 2, "minute": 2}
